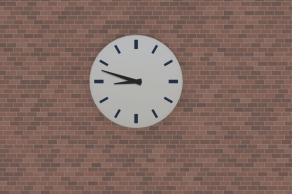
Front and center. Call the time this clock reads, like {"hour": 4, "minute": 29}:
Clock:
{"hour": 8, "minute": 48}
